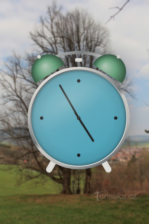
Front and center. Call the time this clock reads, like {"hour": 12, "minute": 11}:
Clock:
{"hour": 4, "minute": 55}
